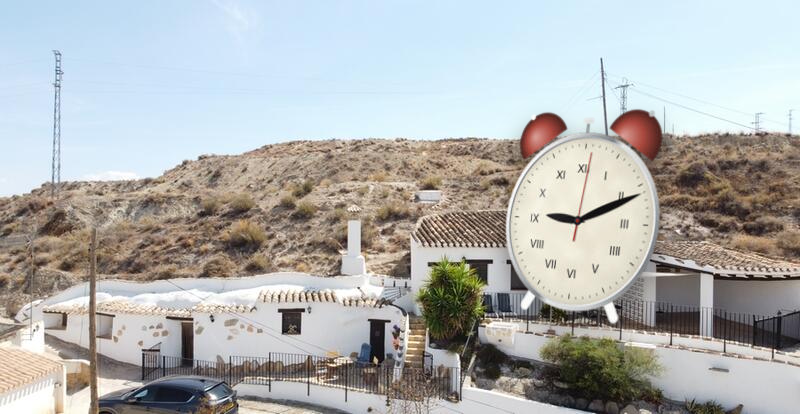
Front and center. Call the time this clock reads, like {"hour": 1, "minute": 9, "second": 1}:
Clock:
{"hour": 9, "minute": 11, "second": 1}
